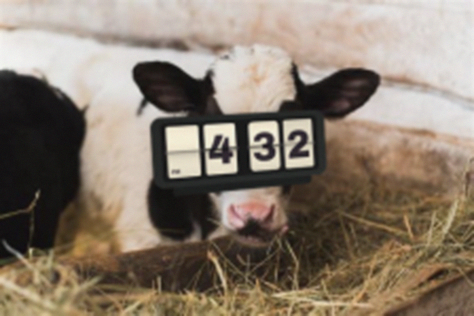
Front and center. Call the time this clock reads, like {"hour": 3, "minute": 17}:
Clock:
{"hour": 4, "minute": 32}
